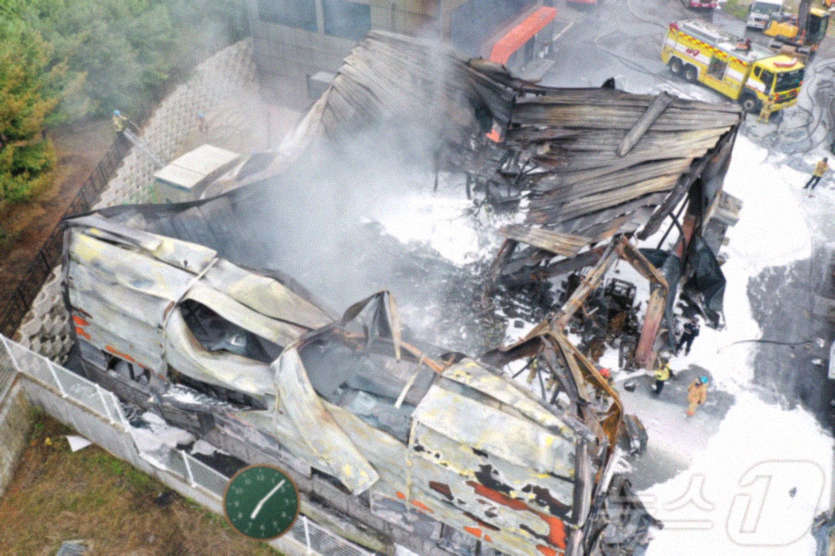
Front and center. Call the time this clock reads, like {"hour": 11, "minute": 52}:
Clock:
{"hour": 7, "minute": 8}
